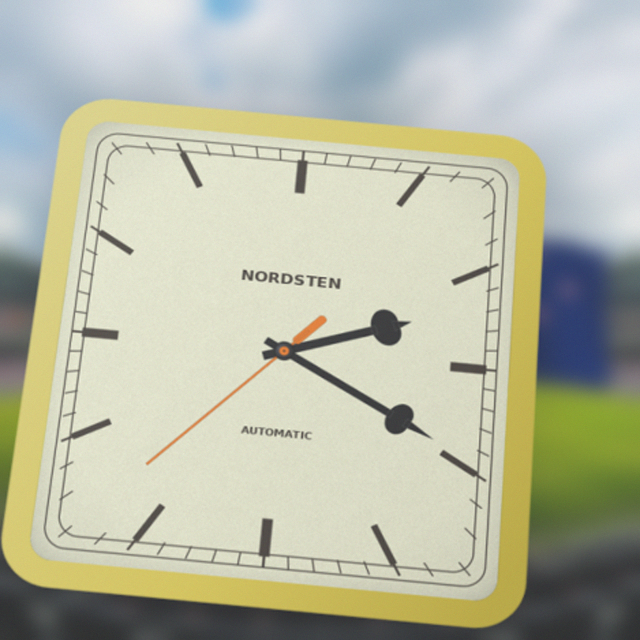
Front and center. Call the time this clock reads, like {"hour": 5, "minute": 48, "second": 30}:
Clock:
{"hour": 2, "minute": 19, "second": 37}
